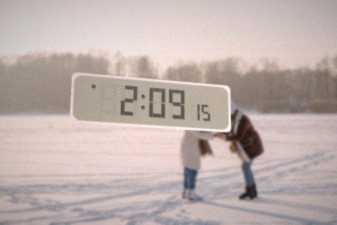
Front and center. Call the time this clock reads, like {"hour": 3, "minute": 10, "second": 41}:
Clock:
{"hour": 2, "minute": 9, "second": 15}
